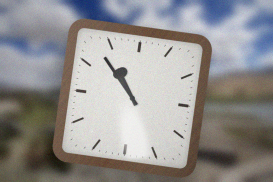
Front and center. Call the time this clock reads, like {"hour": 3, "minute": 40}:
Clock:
{"hour": 10, "minute": 53}
